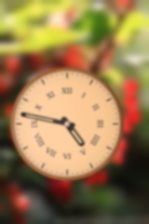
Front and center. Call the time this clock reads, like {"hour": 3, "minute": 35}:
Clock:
{"hour": 4, "minute": 47}
